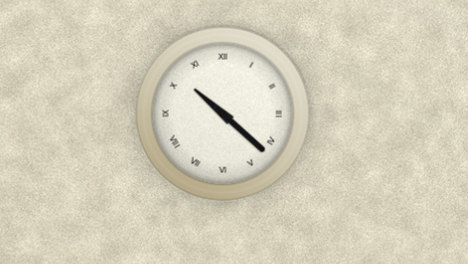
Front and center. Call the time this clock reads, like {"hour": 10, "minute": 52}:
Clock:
{"hour": 10, "minute": 22}
